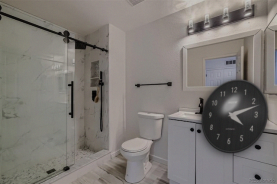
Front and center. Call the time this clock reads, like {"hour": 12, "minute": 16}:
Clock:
{"hour": 4, "minute": 12}
